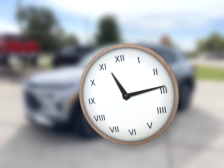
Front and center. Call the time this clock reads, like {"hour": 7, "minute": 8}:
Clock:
{"hour": 11, "minute": 14}
